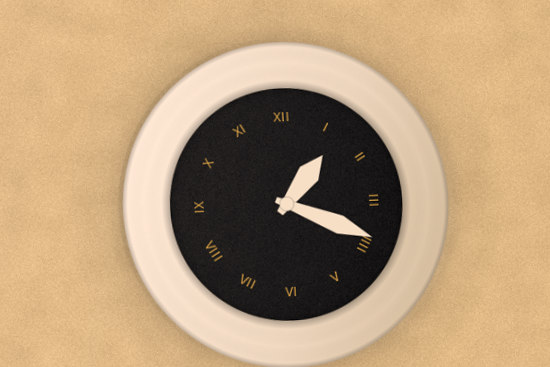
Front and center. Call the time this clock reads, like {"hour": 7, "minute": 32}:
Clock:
{"hour": 1, "minute": 19}
